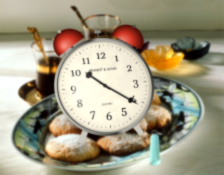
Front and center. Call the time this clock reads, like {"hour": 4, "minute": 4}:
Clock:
{"hour": 10, "minute": 21}
